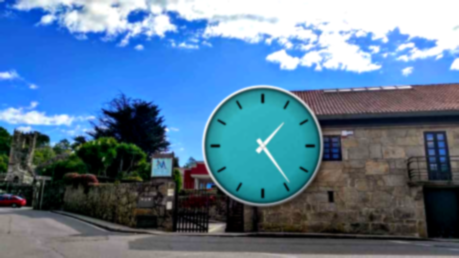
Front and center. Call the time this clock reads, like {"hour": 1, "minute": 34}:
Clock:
{"hour": 1, "minute": 24}
